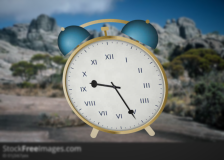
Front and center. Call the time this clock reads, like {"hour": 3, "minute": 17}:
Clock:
{"hour": 9, "minute": 26}
